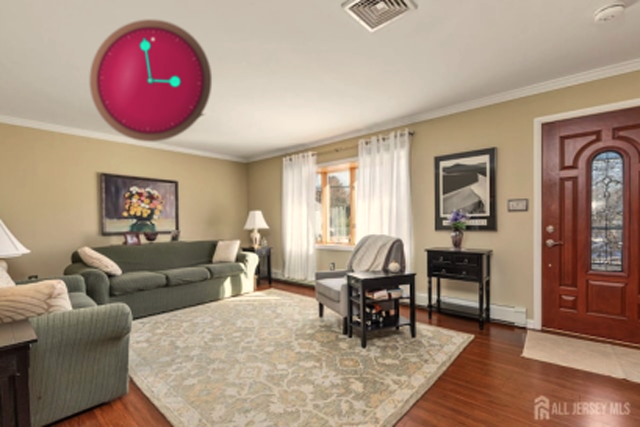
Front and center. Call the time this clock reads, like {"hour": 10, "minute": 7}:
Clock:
{"hour": 2, "minute": 58}
